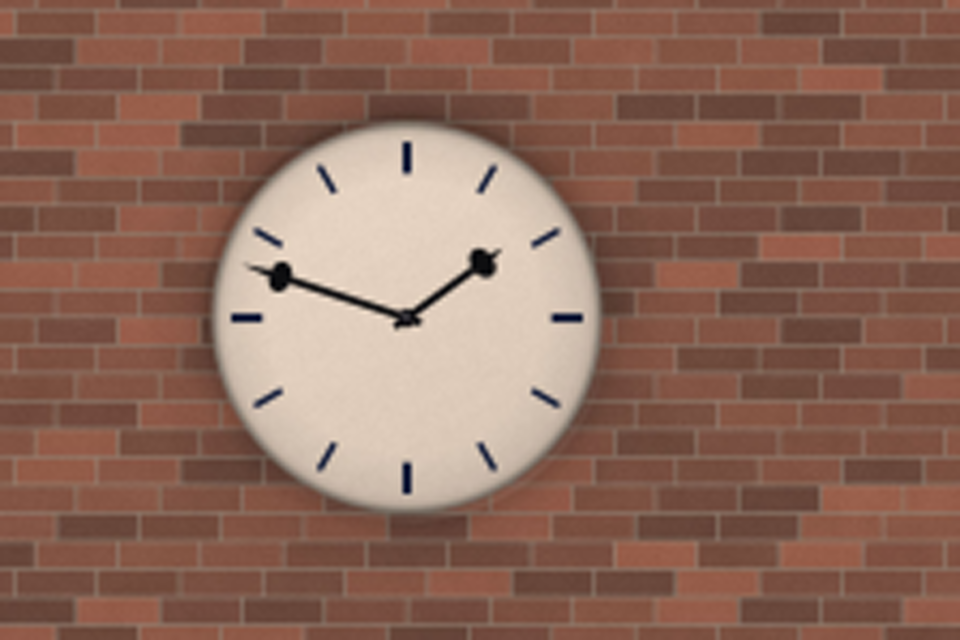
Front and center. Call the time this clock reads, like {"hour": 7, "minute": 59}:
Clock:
{"hour": 1, "minute": 48}
